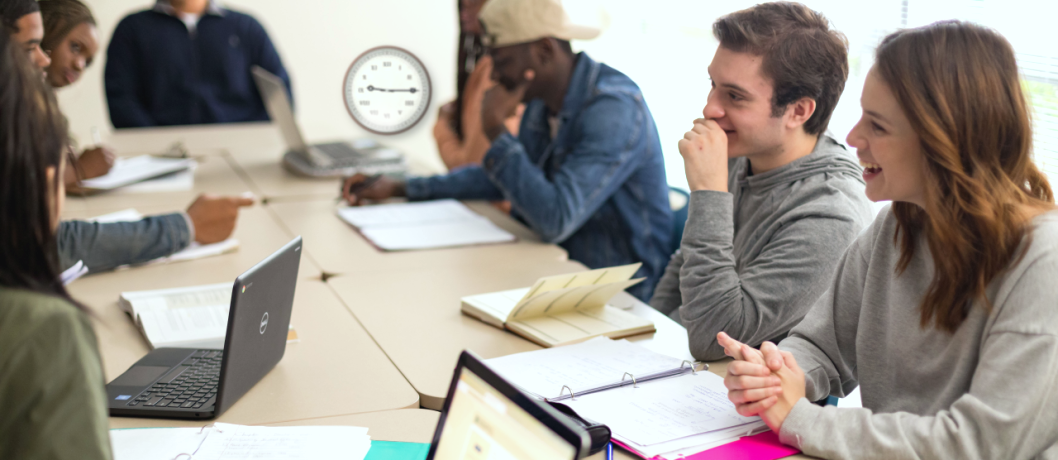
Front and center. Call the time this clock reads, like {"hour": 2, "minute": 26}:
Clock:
{"hour": 9, "minute": 15}
